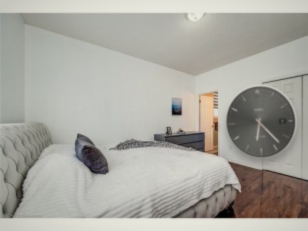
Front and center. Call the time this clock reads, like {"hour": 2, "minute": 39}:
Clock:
{"hour": 6, "minute": 23}
